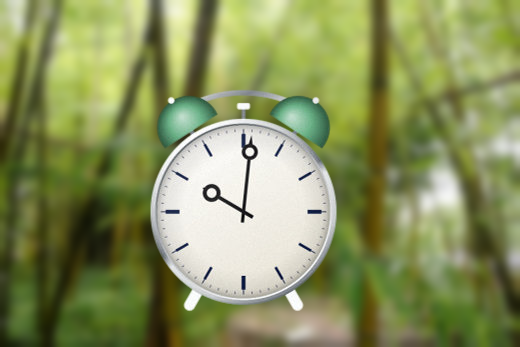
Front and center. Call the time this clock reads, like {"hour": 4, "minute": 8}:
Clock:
{"hour": 10, "minute": 1}
